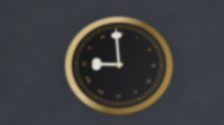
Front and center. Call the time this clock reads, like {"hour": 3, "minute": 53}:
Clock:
{"hour": 8, "minute": 59}
